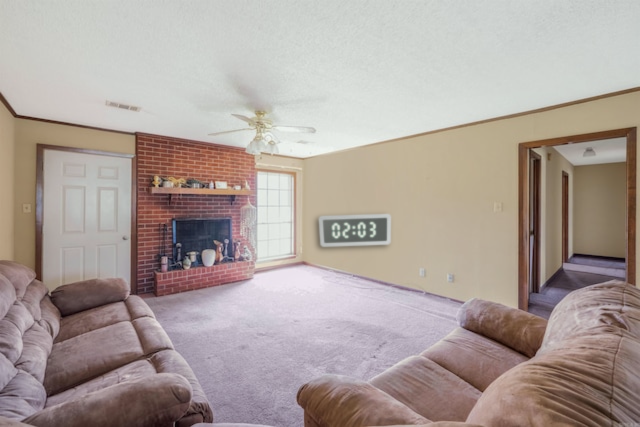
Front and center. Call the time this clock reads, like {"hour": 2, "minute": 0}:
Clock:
{"hour": 2, "minute": 3}
